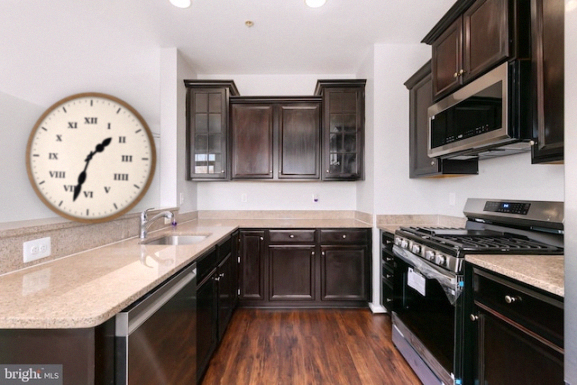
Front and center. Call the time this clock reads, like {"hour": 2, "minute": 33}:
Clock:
{"hour": 1, "minute": 33}
